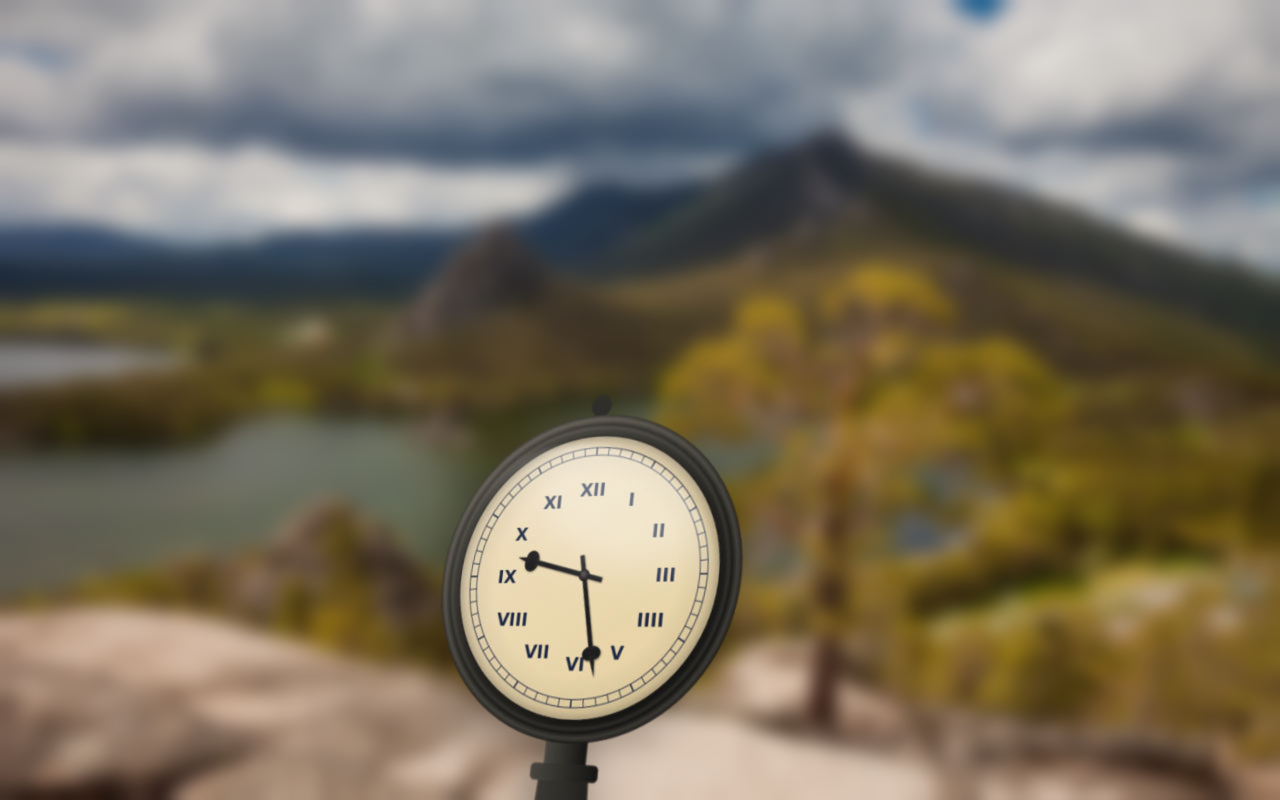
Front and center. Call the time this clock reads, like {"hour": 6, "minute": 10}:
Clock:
{"hour": 9, "minute": 28}
